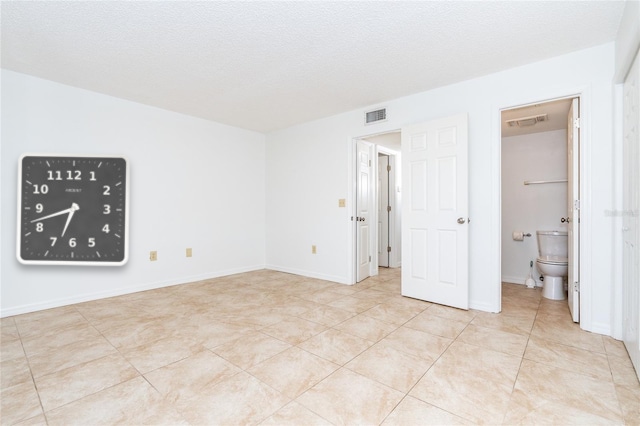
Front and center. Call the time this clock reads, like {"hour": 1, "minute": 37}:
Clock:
{"hour": 6, "minute": 42}
